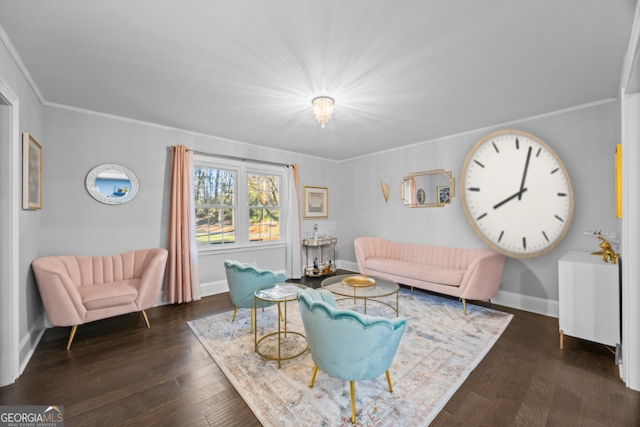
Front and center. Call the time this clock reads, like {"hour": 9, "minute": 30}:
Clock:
{"hour": 8, "minute": 3}
